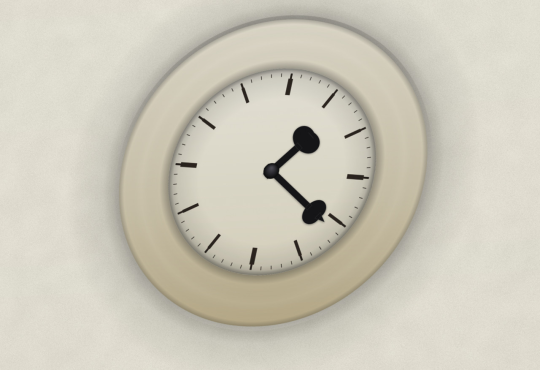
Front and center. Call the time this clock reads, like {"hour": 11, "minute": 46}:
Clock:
{"hour": 1, "minute": 21}
